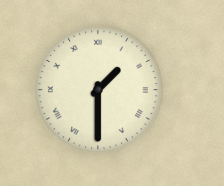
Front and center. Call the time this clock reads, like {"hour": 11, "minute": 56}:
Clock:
{"hour": 1, "minute": 30}
